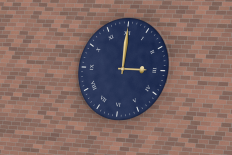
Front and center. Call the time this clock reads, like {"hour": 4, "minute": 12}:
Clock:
{"hour": 3, "minute": 0}
